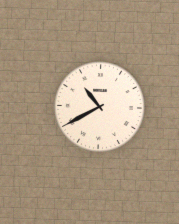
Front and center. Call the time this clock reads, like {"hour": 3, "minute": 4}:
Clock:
{"hour": 10, "minute": 40}
